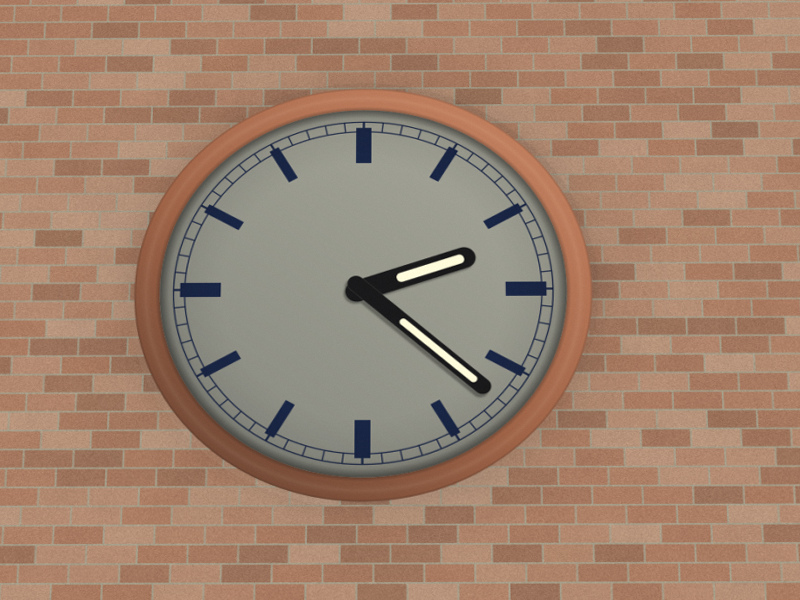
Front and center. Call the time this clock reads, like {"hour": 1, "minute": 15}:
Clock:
{"hour": 2, "minute": 22}
